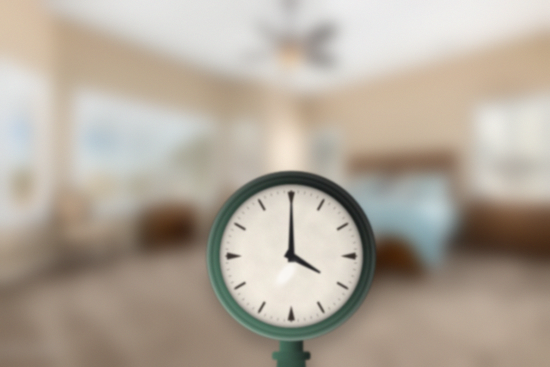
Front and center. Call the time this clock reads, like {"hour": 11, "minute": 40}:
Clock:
{"hour": 4, "minute": 0}
